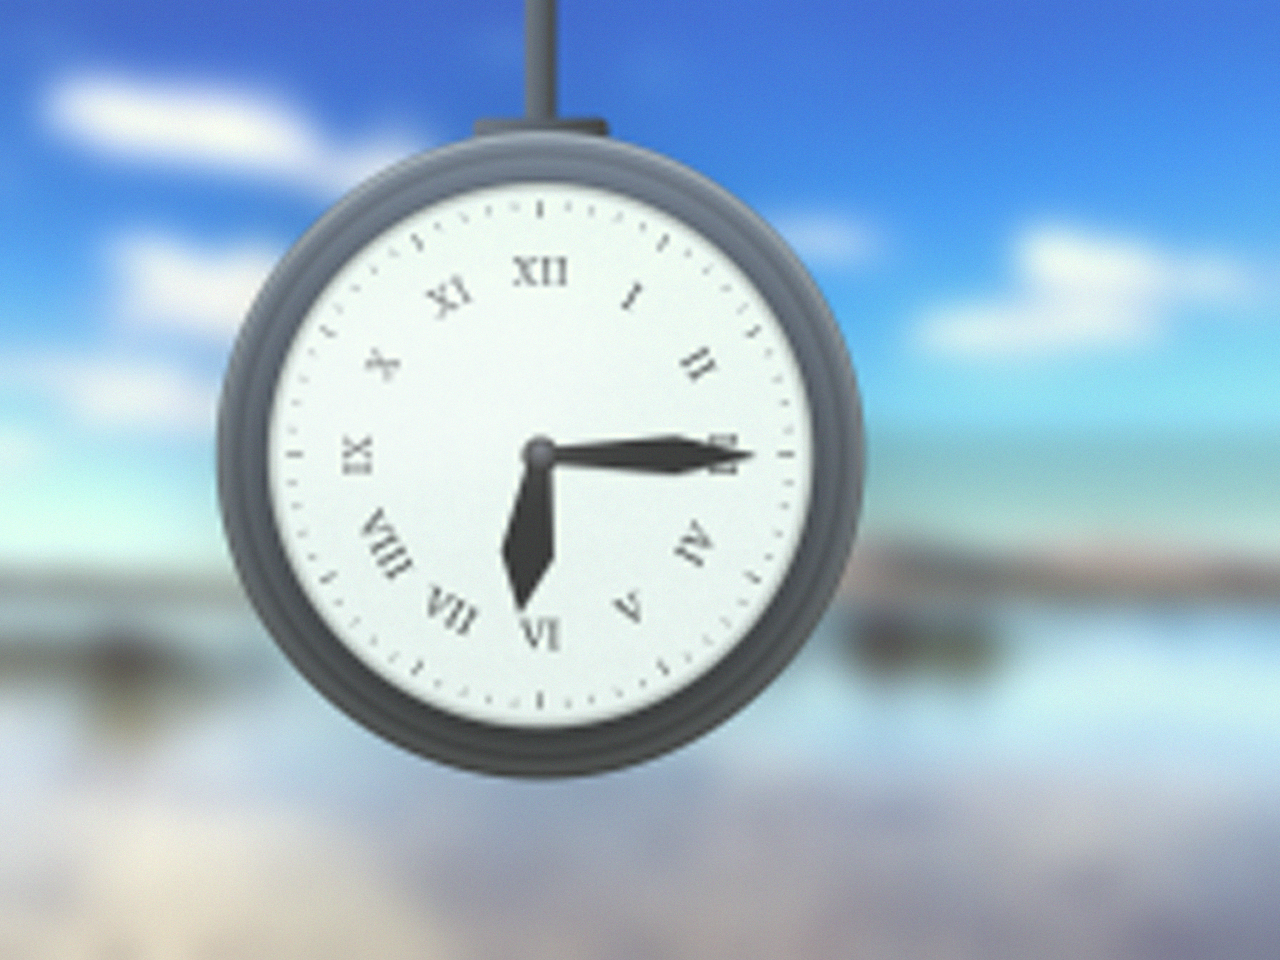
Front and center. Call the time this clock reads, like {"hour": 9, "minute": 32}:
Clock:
{"hour": 6, "minute": 15}
